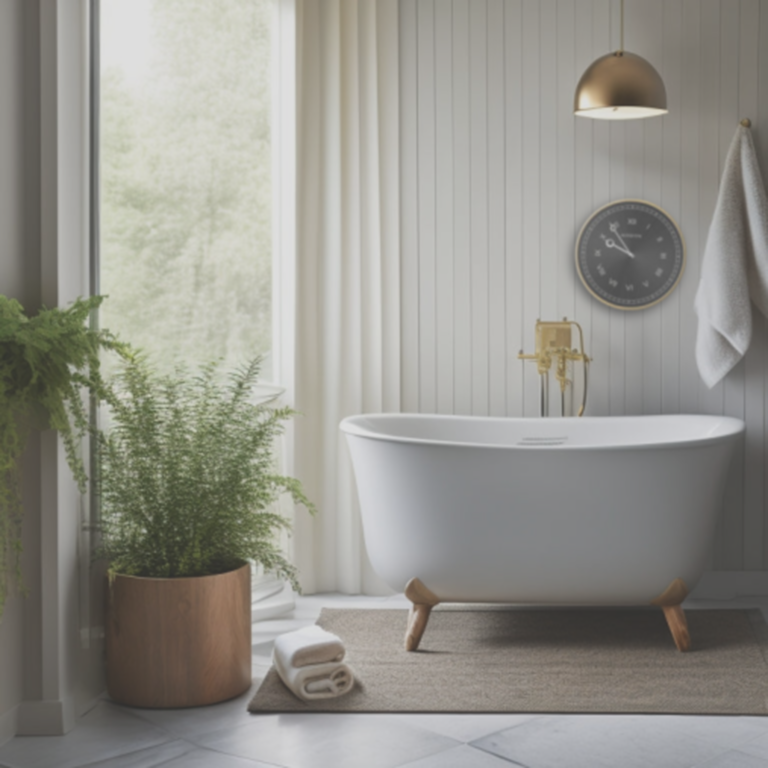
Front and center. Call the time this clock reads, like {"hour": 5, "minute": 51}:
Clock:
{"hour": 9, "minute": 54}
